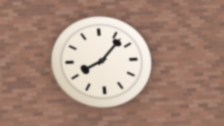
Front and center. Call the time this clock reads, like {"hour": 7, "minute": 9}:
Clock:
{"hour": 8, "minute": 7}
